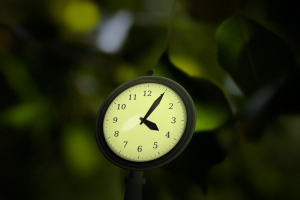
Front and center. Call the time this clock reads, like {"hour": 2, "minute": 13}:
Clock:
{"hour": 4, "minute": 5}
